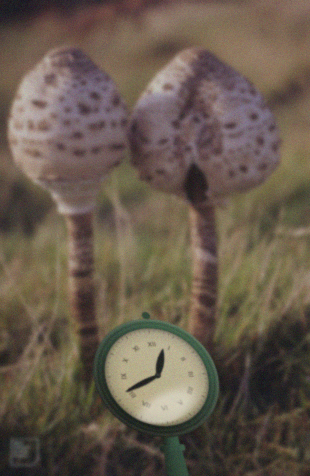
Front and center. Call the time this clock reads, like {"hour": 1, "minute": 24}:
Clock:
{"hour": 12, "minute": 41}
